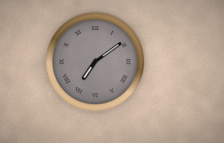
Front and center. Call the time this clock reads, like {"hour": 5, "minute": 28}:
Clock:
{"hour": 7, "minute": 9}
